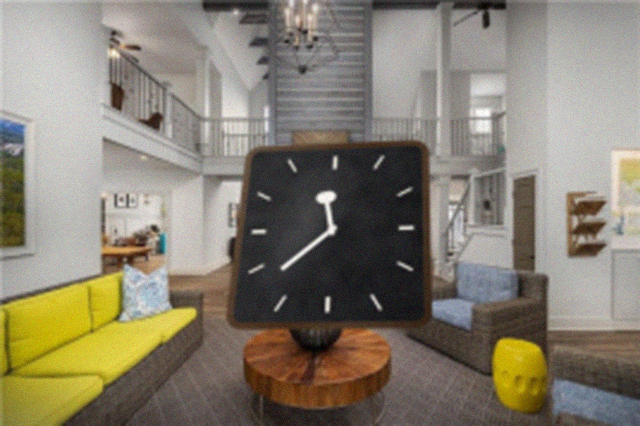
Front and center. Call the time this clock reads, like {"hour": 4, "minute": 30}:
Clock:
{"hour": 11, "minute": 38}
